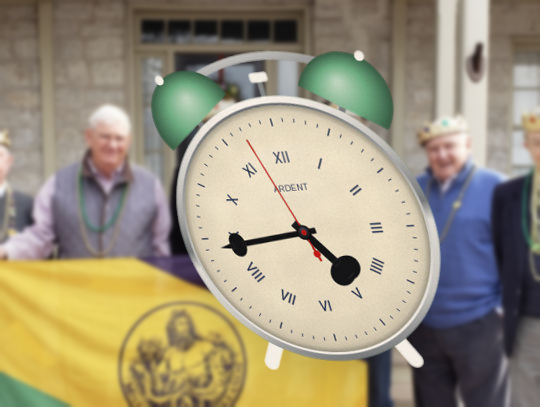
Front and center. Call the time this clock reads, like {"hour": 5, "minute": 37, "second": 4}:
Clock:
{"hour": 4, "minute": 43, "second": 57}
